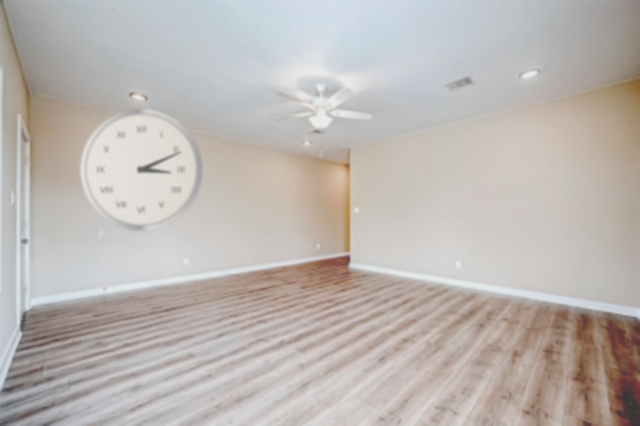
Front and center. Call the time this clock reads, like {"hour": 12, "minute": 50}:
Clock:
{"hour": 3, "minute": 11}
